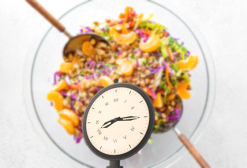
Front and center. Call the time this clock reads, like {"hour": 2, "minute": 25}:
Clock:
{"hour": 8, "minute": 15}
